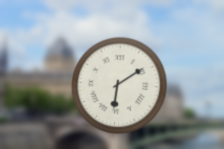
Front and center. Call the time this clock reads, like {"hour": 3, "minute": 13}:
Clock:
{"hour": 6, "minute": 9}
